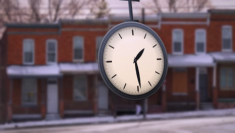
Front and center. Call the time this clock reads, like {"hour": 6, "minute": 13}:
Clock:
{"hour": 1, "minute": 29}
